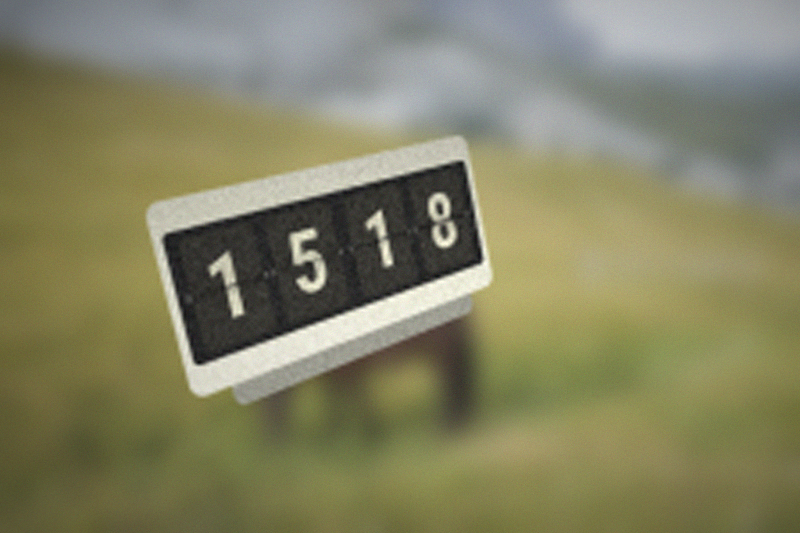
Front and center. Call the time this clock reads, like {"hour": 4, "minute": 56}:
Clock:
{"hour": 15, "minute": 18}
